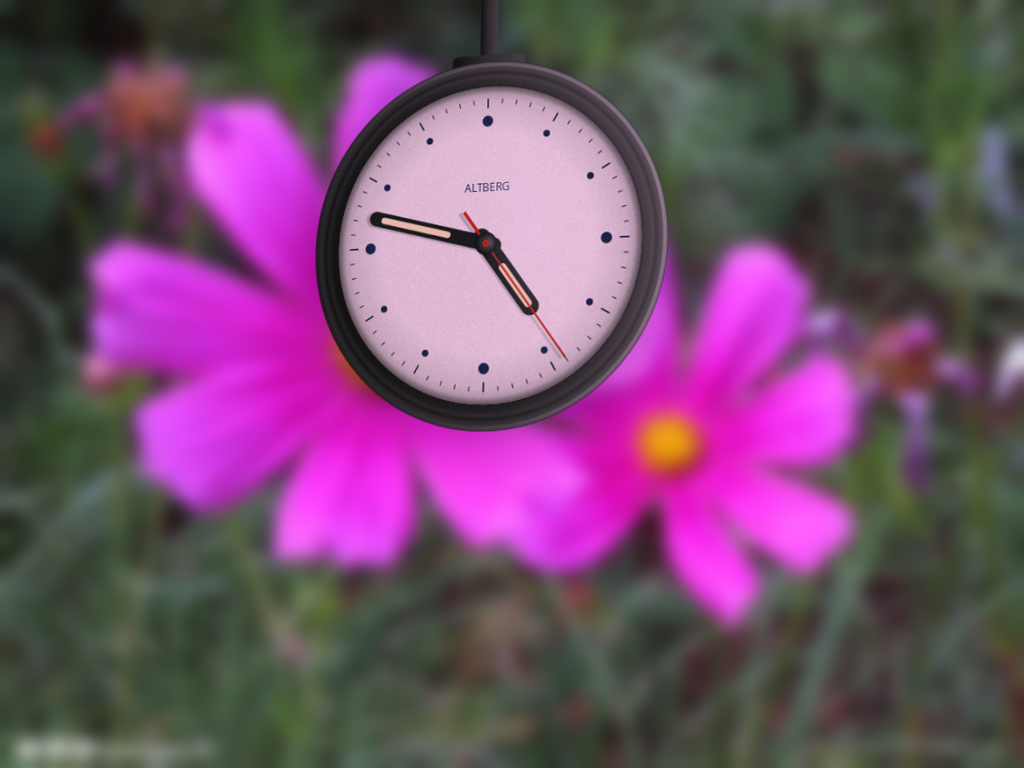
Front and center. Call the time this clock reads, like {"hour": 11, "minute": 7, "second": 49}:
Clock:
{"hour": 4, "minute": 47, "second": 24}
